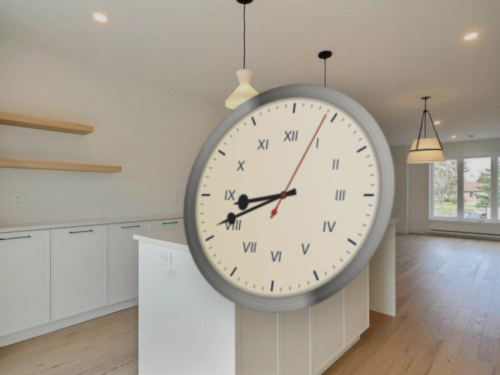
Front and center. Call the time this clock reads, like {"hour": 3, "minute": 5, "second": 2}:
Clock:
{"hour": 8, "minute": 41, "second": 4}
